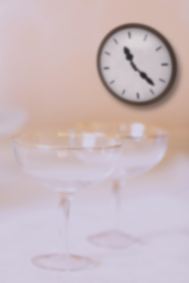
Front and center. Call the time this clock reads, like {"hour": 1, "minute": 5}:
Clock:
{"hour": 11, "minute": 23}
